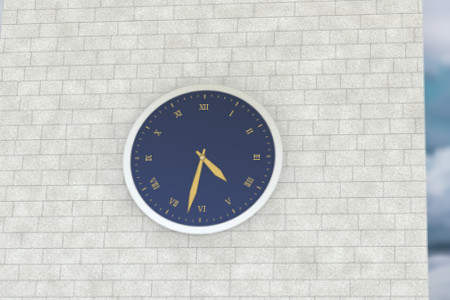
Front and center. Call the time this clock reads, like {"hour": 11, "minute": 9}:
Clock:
{"hour": 4, "minute": 32}
